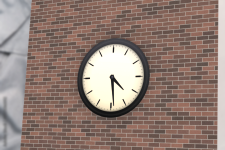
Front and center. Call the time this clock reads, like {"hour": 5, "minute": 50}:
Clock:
{"hour": 4, "minute": 29}
